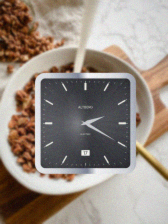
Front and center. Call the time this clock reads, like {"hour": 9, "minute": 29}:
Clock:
{"hour": 2, "minute": 20}
